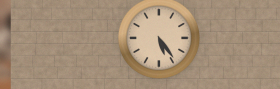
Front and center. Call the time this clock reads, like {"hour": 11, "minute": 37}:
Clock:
{"hour": 5, "minute": 24}
